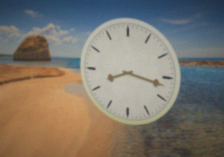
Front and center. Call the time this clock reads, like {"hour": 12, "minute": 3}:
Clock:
{"hour": 8, "minute": 17}
